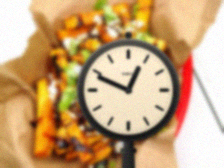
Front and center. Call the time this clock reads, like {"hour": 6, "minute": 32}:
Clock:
{"hour": 12, "minute": 49}
